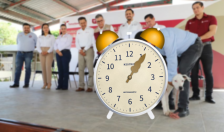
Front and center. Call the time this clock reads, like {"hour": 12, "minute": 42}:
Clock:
{"hour": 1, "minute": 6}
